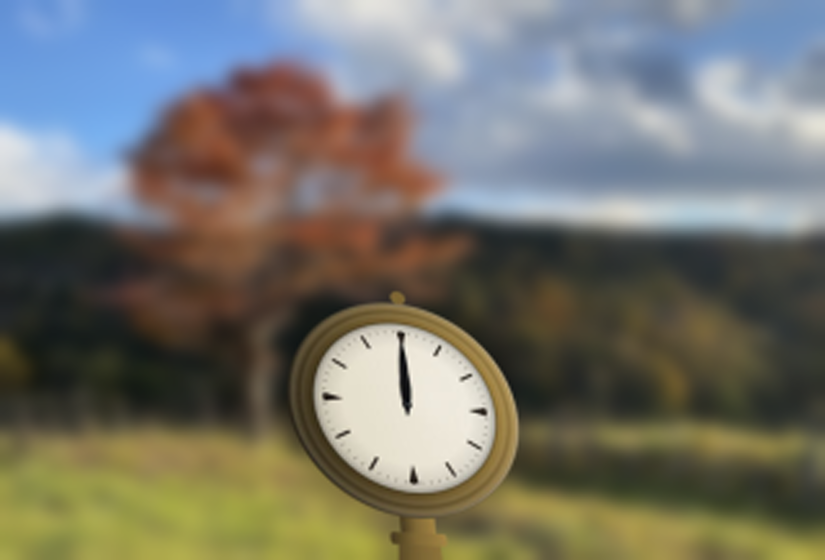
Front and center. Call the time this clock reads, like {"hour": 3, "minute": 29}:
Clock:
{"hour": 12, "minute": 0}
